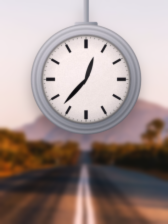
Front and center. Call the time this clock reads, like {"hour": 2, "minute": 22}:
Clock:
{"hour": 12, "minute": 37}
